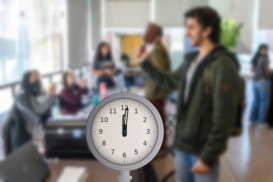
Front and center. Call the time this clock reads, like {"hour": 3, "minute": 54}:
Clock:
{"hour": 12, "minute": 1}
